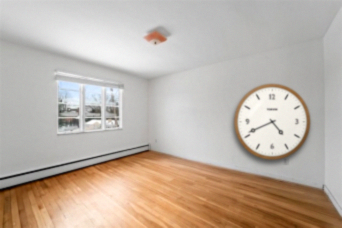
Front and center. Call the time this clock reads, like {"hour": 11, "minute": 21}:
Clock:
{"hour": 4, "minute": 41}
